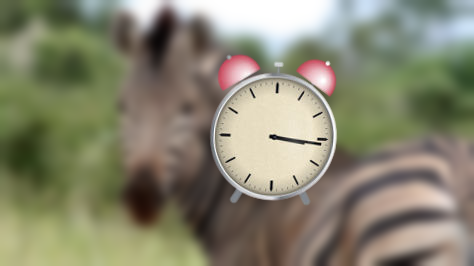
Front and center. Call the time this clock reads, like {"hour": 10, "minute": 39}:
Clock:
{"hour": 3, "minute": 16}
